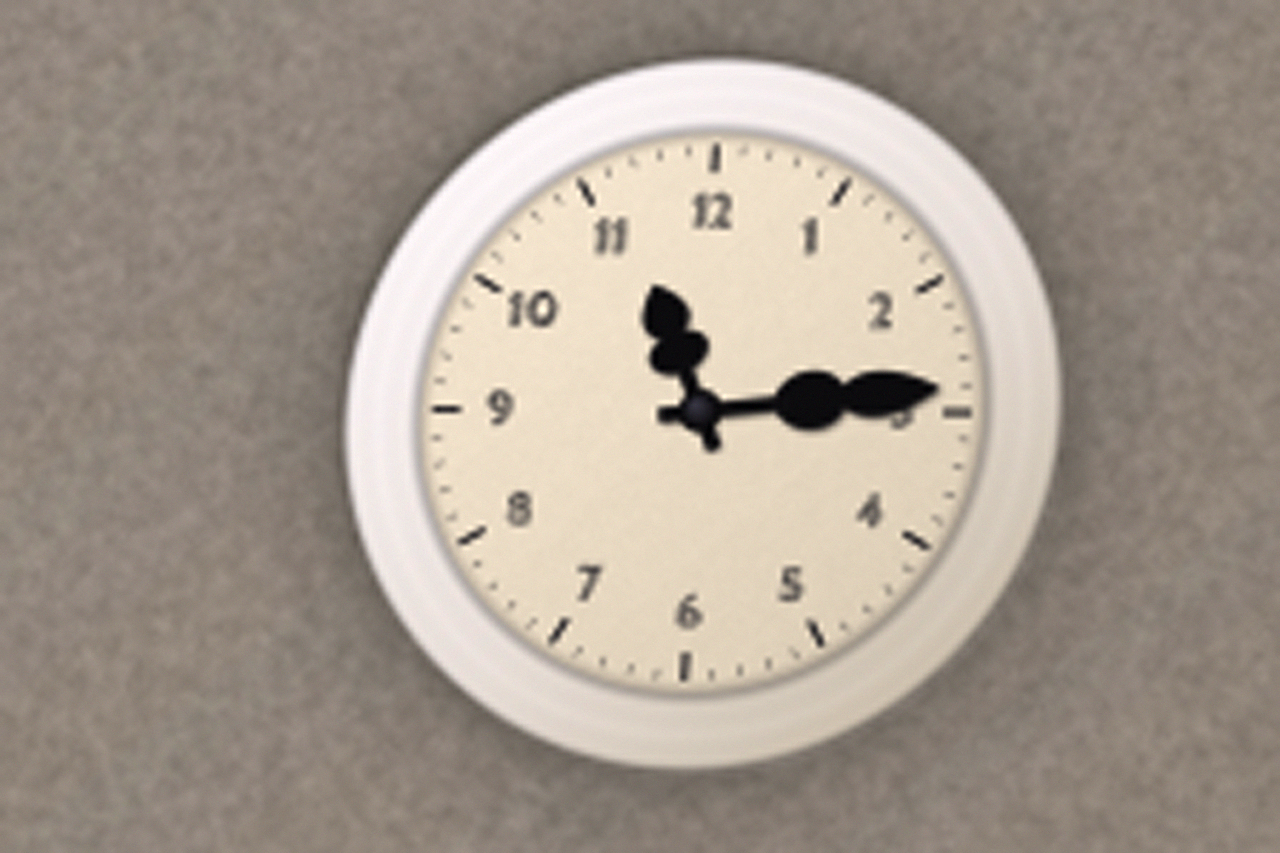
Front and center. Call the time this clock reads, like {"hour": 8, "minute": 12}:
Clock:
{"hour": 11, "minute": 14}
